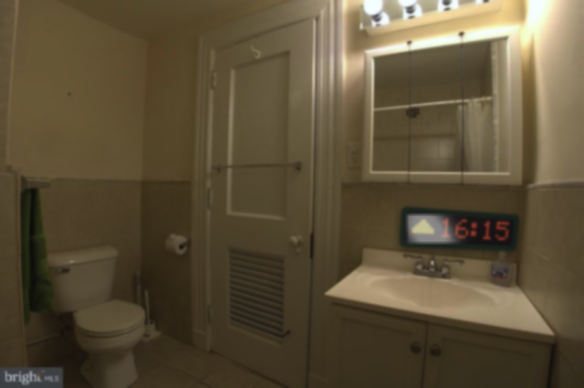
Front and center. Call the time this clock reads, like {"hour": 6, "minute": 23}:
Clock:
{"hour": 16, "minute": 15}
